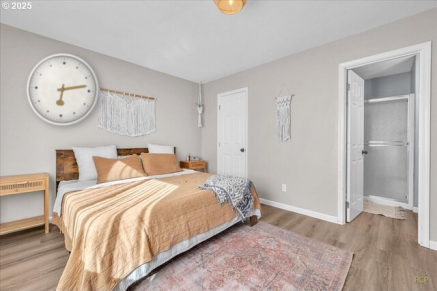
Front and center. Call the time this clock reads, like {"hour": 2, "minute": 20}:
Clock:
{"hour": 6, "minute": 13}
